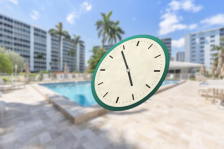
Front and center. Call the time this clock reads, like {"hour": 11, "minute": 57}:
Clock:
{"hour": 4, "minute": 54}
